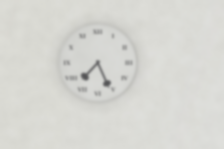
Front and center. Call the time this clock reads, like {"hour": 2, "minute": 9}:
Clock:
{"hour": 7, "minute": 26}
